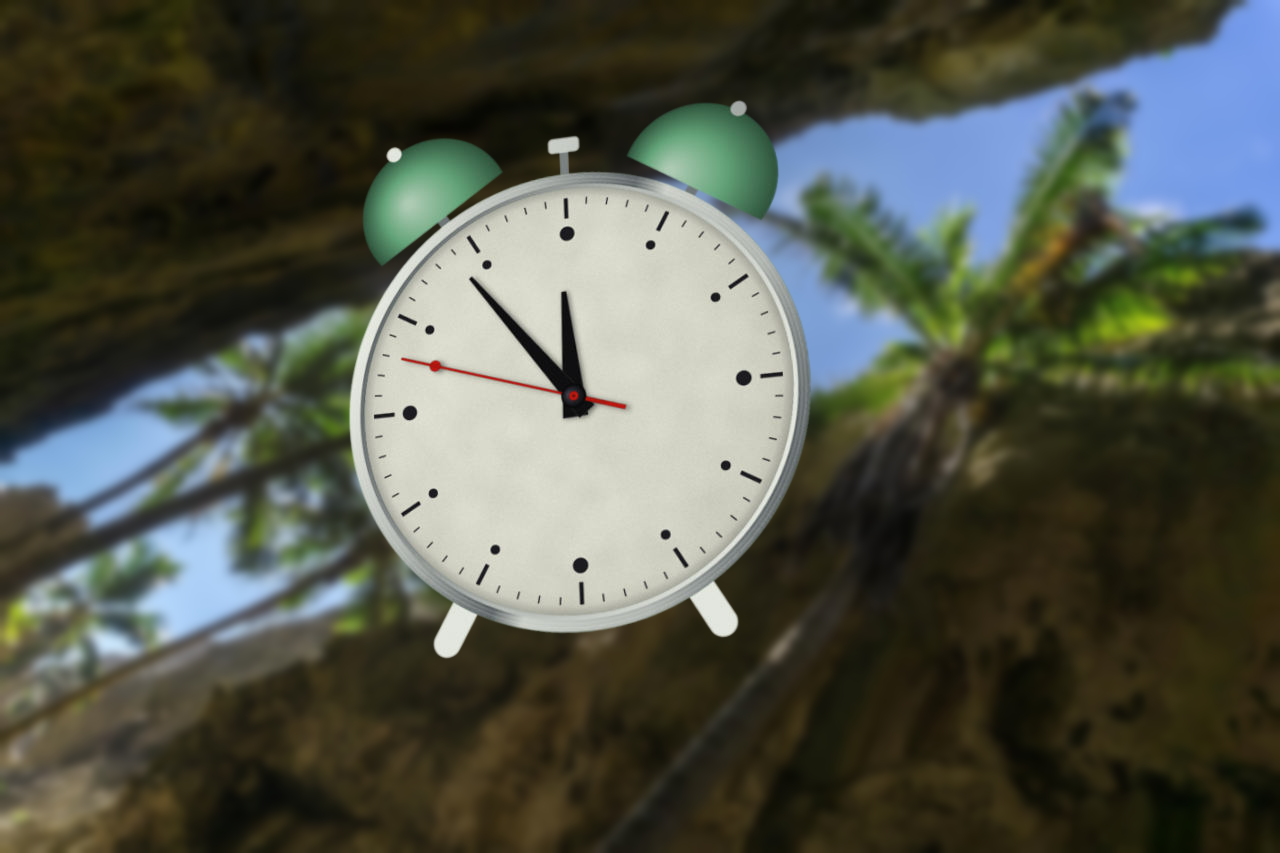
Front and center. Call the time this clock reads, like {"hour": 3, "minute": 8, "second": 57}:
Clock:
{"hour": 11, "minute": 53, "second": 48}
